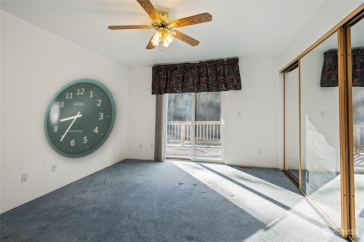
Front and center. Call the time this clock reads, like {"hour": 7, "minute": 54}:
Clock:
{"hour": 8, "minute": 35}
